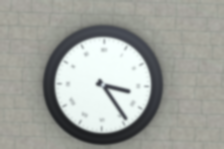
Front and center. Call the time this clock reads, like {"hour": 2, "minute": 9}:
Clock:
{"hour": 3, "minute": 24}
